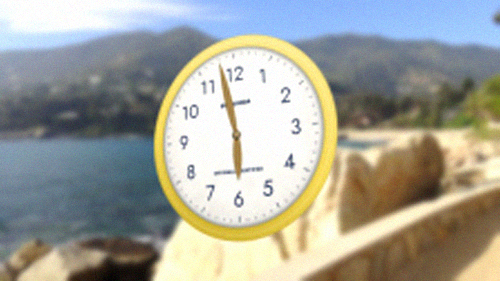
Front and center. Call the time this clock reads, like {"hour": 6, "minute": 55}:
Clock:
{"hour": 5, "minute": 58}
